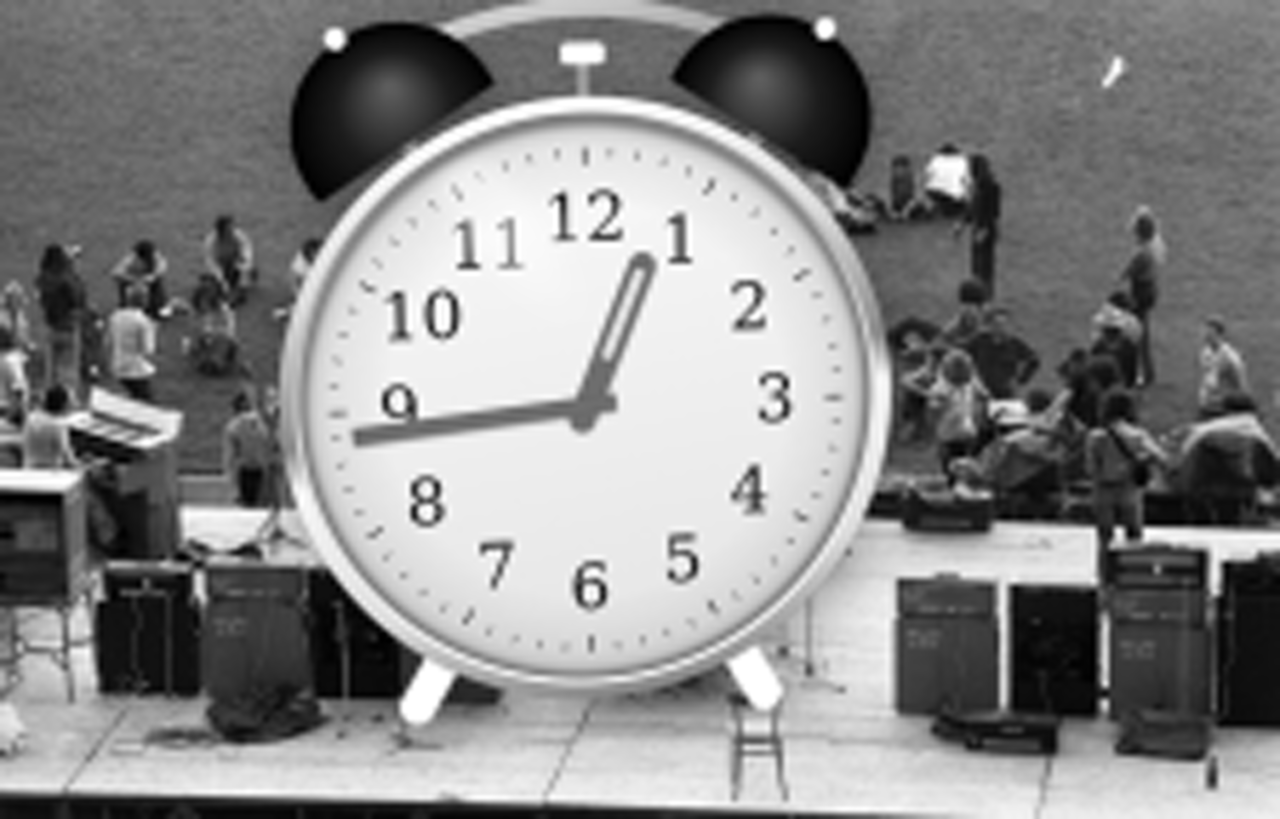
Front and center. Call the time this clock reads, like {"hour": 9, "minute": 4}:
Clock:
{"hour": 12, "minute": 44}
